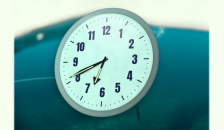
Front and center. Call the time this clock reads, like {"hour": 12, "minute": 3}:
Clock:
{"hour": 6, "minute": 41}
